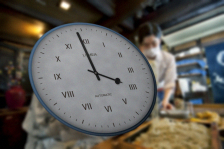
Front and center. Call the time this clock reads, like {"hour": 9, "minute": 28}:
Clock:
{"hour": 3, "minute": 59}
